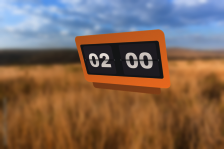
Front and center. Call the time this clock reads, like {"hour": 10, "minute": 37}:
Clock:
{"hour": 2, "minute": 0}
